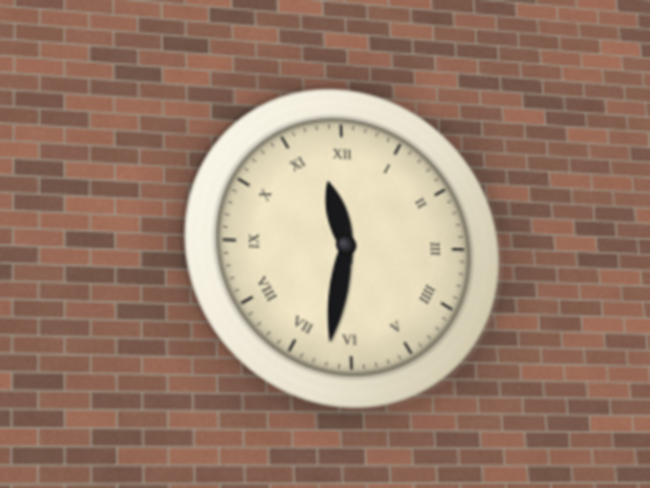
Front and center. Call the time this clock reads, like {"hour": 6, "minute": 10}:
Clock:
{"hour": 11, "minute": 32}
